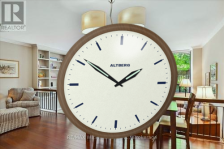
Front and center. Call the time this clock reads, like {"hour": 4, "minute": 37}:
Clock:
{"hour": 1, "minute": 51}
